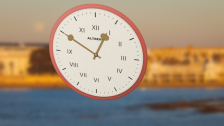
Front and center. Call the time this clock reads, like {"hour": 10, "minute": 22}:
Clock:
{"hour": 12, "minute": 50}
